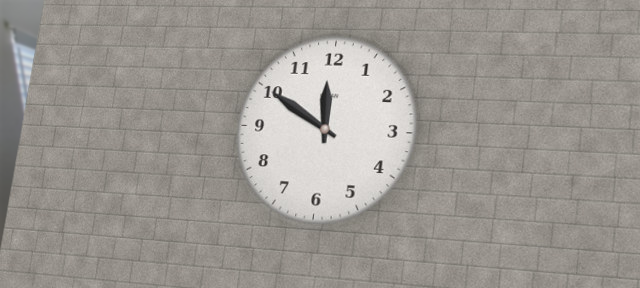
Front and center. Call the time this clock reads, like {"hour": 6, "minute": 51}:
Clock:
{"hour": 11, "minute": 50}
